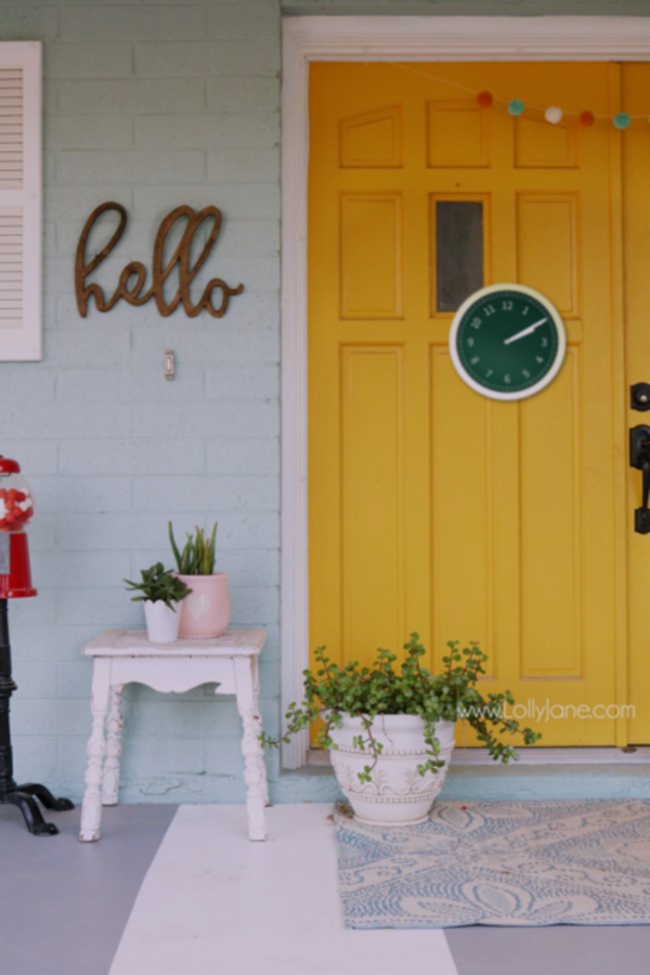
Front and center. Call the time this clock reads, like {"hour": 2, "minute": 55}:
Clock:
{"hour": 2, "minute": 10}
